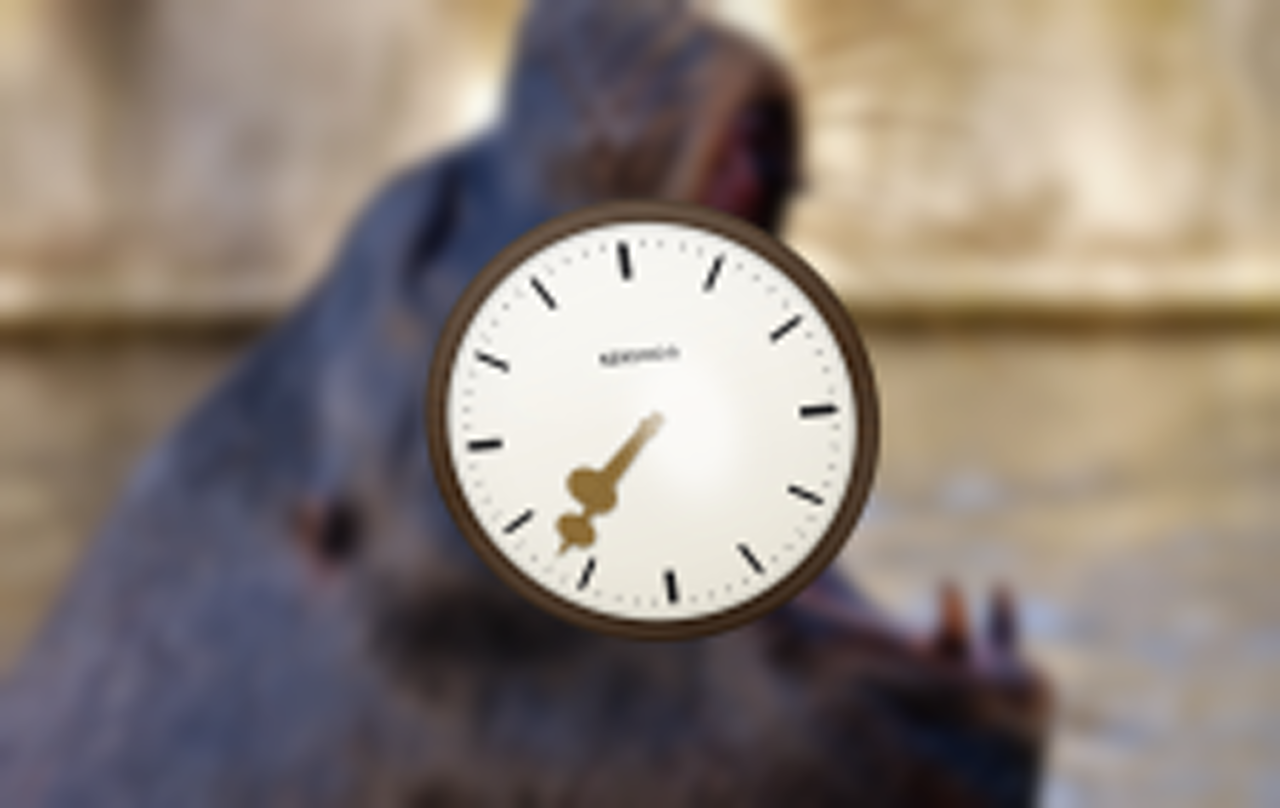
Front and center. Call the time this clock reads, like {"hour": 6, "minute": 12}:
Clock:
{"hour": 7, "minute": 37}
